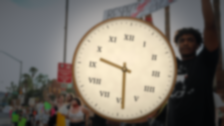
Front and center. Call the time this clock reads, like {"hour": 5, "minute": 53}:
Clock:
{"hour": 9, "minute": 29}
